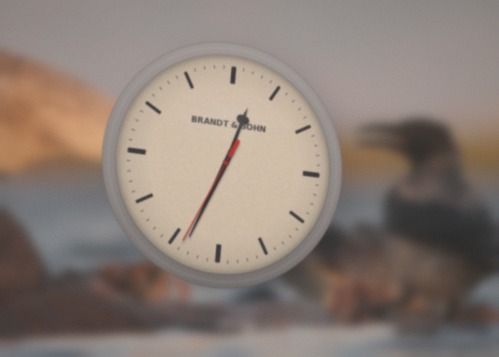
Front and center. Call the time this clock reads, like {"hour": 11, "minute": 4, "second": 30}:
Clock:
{"hour": 12, "minute": 33, "second": 34}
